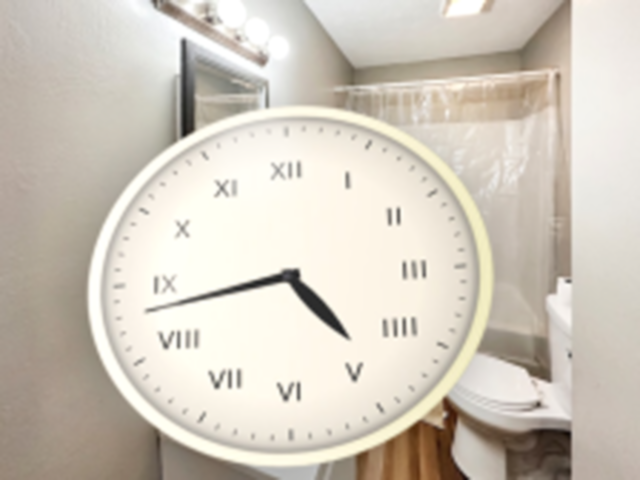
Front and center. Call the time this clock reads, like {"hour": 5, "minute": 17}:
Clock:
{"hour": 4, "minute": 43}
